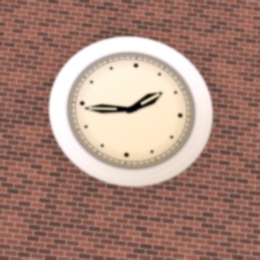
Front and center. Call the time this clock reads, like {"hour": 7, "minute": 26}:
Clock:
{"hour": 1, "minute": 44}
